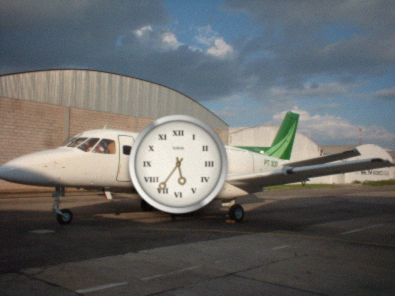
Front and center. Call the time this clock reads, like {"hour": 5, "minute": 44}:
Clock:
{"hour": 5, "minute": 36}
